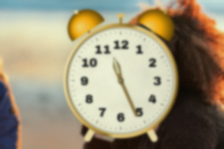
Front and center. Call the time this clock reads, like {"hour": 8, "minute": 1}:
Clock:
{"hour": 11, "minute": 26}
